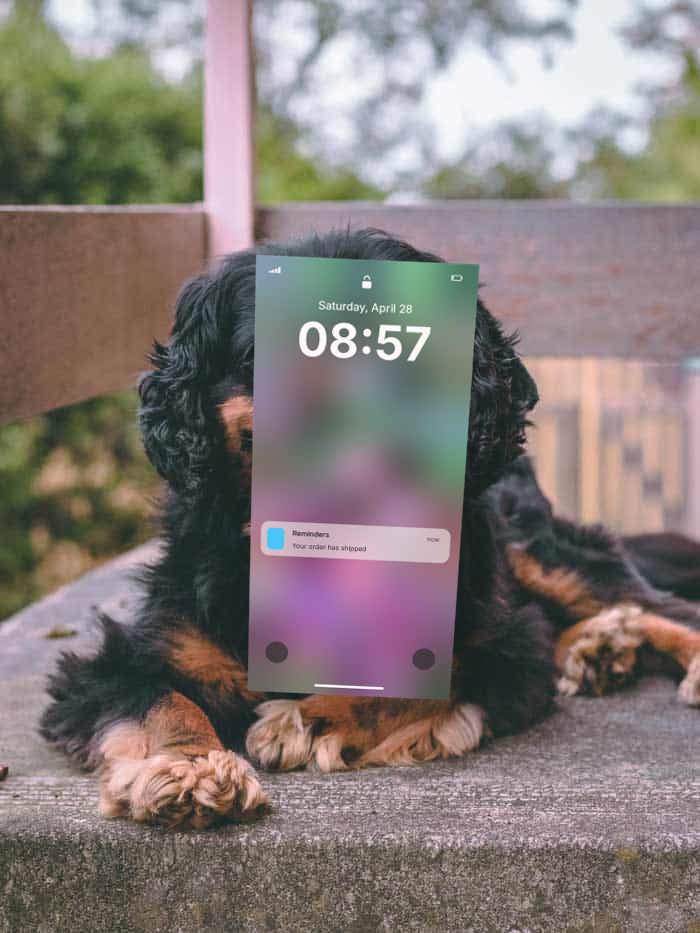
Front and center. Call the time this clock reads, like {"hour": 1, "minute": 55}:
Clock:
{"hour": 8, "minute": 57}
